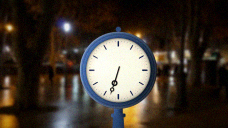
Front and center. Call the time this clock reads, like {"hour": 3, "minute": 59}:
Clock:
{"hour": 6, "minute": 33}
